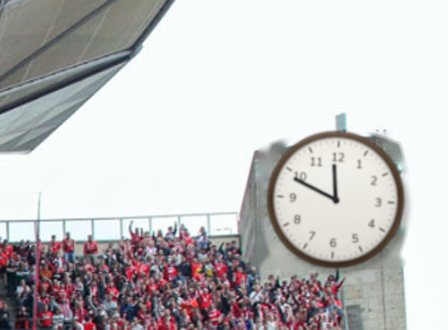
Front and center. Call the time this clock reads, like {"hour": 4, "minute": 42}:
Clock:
{"hour": 11, "minute": 49}
